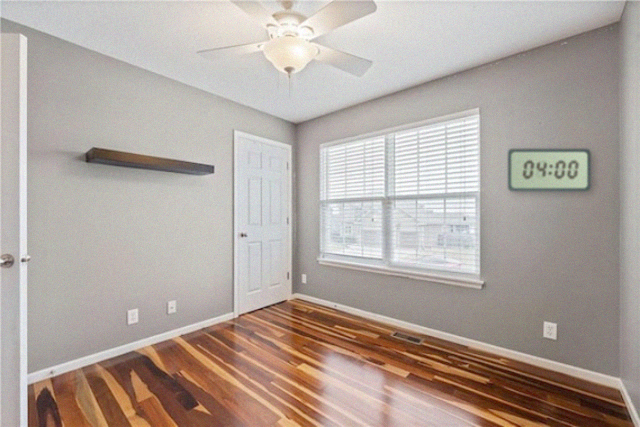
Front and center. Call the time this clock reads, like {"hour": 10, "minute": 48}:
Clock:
{"hour": 4, "minute": 0}
